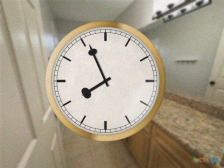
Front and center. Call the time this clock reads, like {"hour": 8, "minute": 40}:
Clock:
{"hour": 7, "minute": 56}
